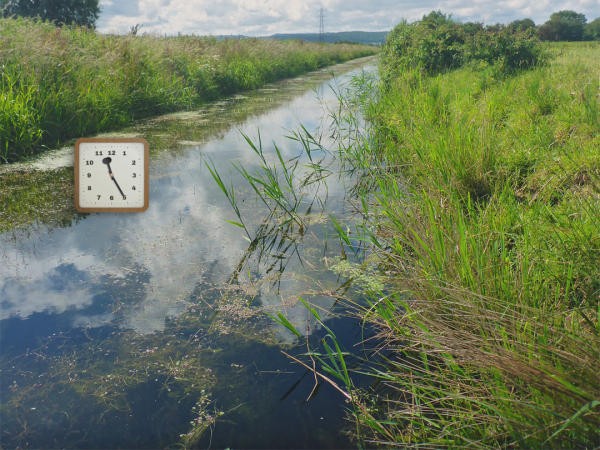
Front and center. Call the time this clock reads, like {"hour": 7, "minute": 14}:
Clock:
{"hour": 11, "minute": 25}
